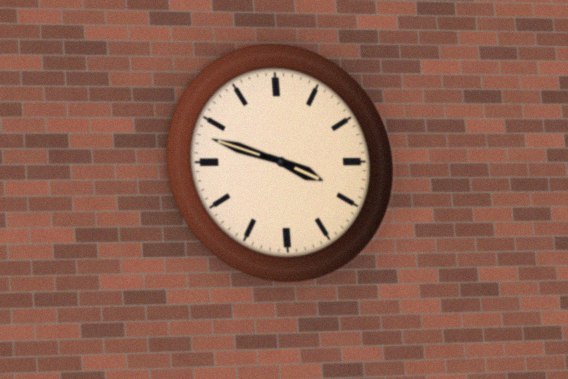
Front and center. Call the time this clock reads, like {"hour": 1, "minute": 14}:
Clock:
{"hour": 3, "minute": 48}
